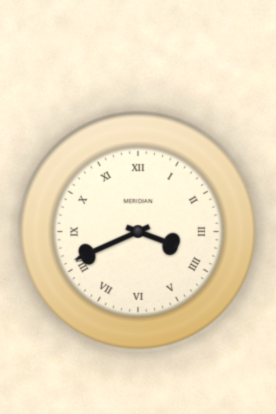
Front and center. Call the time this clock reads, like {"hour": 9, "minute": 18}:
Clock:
{"hour": 3, "minute": 41}
